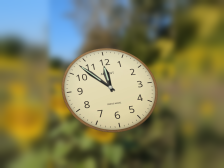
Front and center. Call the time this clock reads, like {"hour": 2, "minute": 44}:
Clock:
{"hour": 11, "minute": 53}
